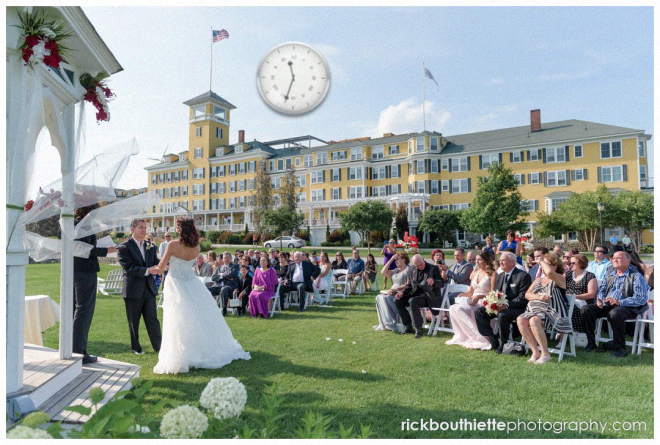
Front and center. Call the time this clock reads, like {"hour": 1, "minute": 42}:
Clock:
{"hour": 11, "minute": 33}
